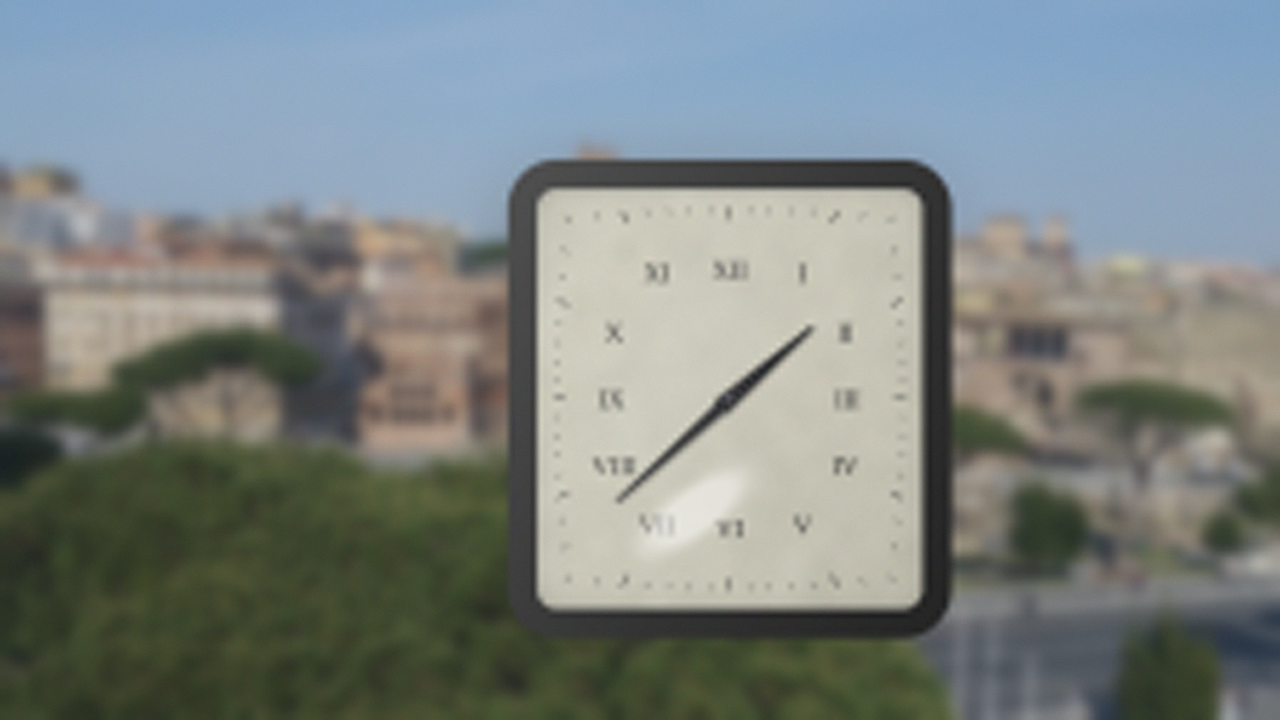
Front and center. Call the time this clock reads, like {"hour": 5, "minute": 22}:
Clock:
{"hour": 1, "minute": 38}
